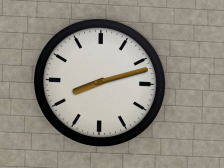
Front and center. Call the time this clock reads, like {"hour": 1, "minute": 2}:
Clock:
{"hour": 8, "minute": 12}
